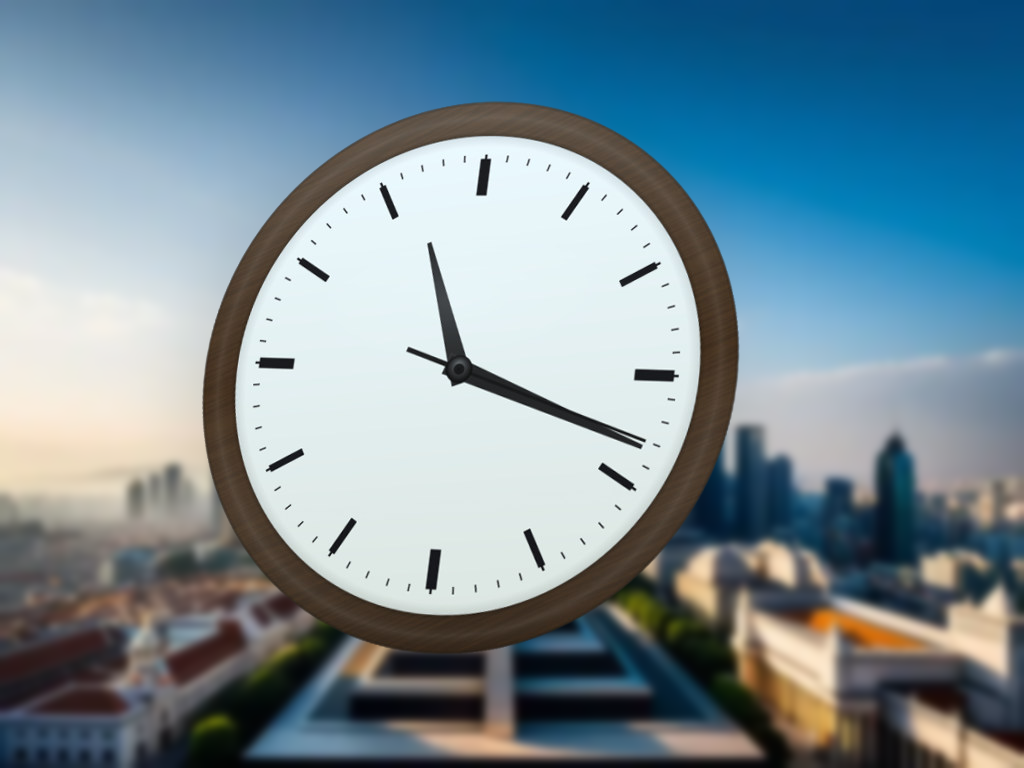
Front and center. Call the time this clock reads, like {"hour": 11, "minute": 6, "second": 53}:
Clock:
{"hour": 11, "minute": 18, "second": 18}
